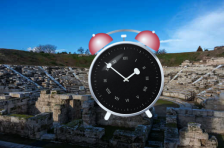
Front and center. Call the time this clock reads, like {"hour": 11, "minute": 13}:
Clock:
{"hour": 1, "minute": 52}
